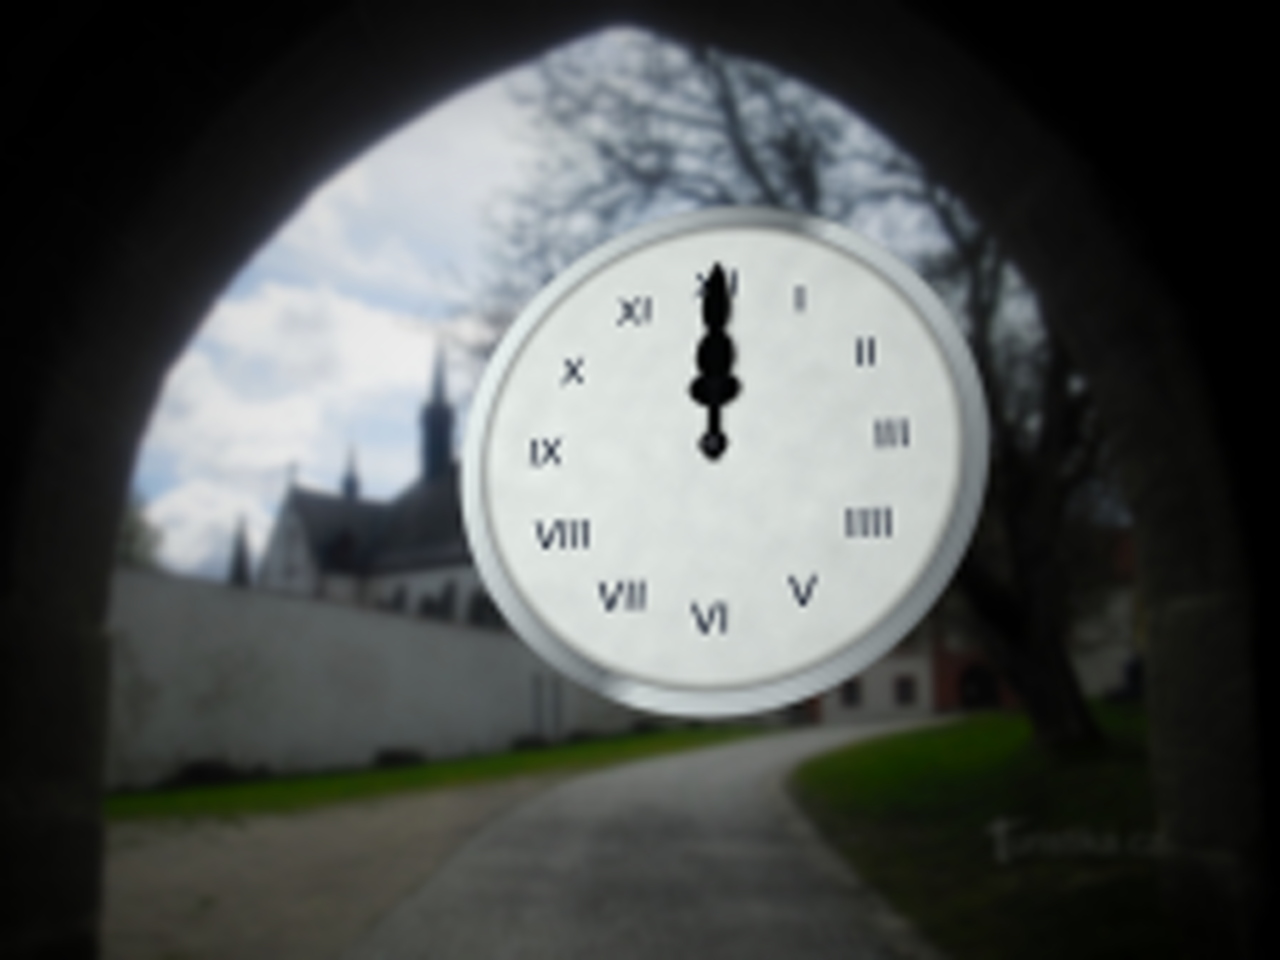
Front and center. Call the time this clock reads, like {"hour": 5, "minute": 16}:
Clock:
{"hour": 12, "minute": 0}
